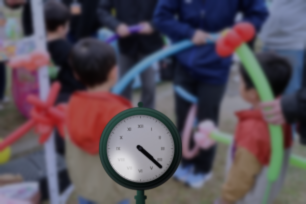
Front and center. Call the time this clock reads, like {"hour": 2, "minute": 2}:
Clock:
{"hour": 4, "minute": 22}
